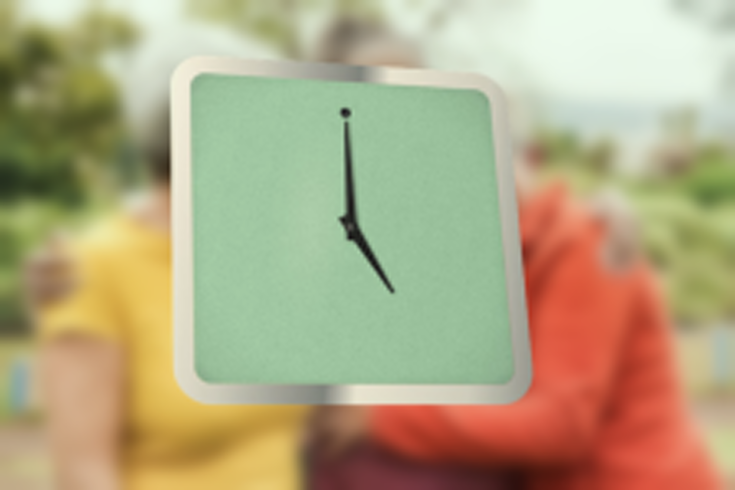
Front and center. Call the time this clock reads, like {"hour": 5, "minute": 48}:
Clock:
{"hour": 5, "minute": 0}
